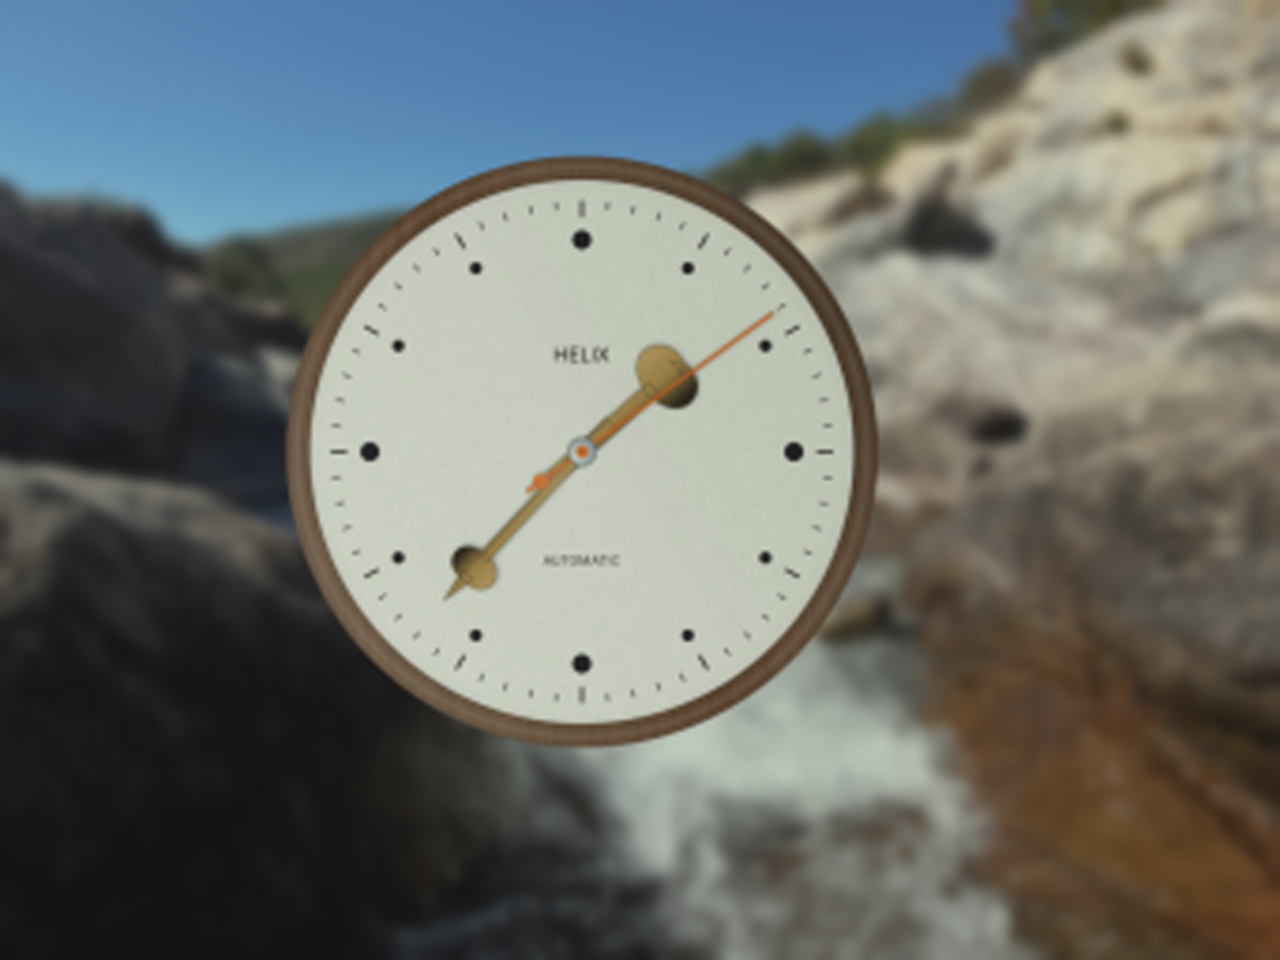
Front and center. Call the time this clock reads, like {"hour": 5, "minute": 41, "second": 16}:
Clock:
{"hour": 1, "minute": 37, "second": 9}
